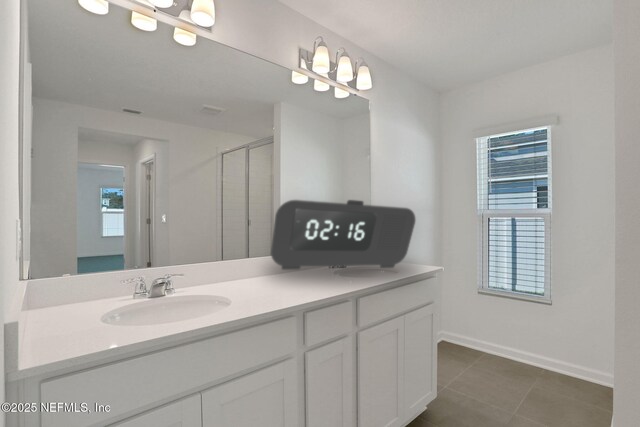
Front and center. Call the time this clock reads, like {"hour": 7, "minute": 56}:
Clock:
{"hour": 2, "minute": 16}
